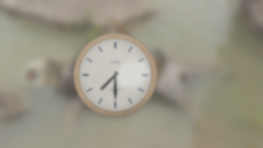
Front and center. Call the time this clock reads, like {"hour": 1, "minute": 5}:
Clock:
{"hour": 7, "minute": 30}
